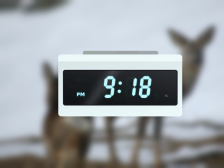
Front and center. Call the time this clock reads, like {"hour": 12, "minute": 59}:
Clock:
{"hour": 9, "minute": 18}
